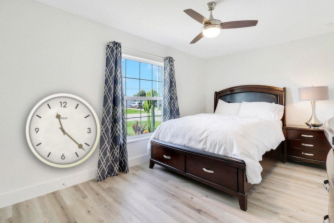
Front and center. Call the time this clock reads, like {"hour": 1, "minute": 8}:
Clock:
{"hour": 11, "minute": 22}
